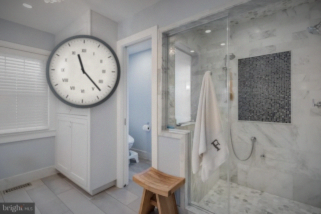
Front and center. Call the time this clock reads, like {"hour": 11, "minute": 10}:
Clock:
{"hour": 11, "minute": 23}
